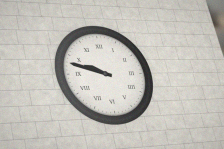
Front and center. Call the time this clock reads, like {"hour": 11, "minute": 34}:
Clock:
{"hour": 9, "minute": 48}
